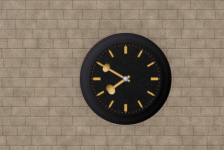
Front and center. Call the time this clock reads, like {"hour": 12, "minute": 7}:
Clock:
{"hour": 7, "minute": 50}
